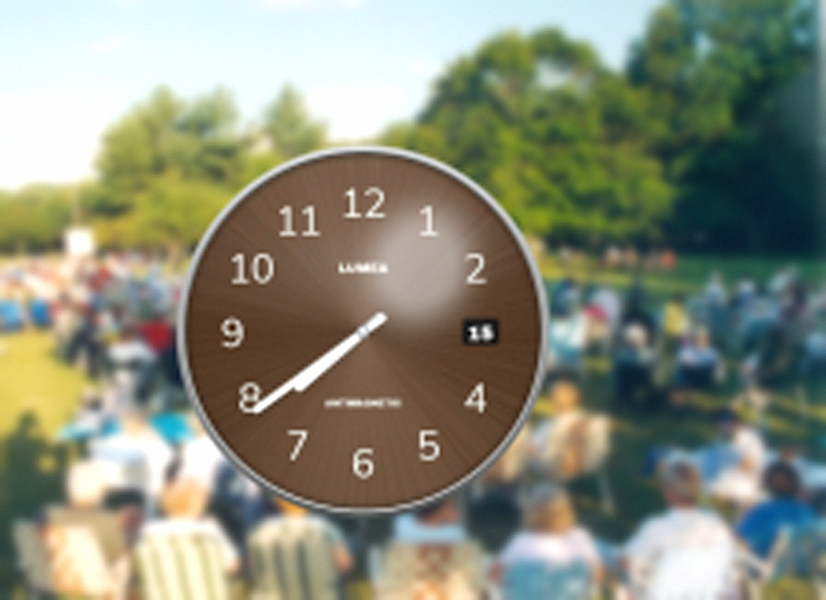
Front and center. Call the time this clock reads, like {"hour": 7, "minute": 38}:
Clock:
{"hour": 7, "minute": 39}
